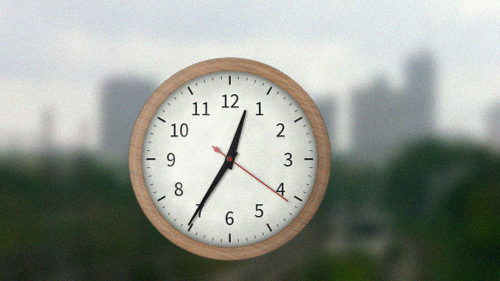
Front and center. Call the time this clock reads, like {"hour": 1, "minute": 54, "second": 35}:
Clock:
{"hour": 12, "minute": 35, "second": 21}
